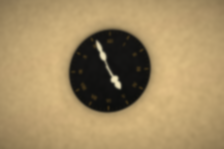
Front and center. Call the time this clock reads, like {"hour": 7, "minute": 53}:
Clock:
{"hour": 4, "minute": 56}
